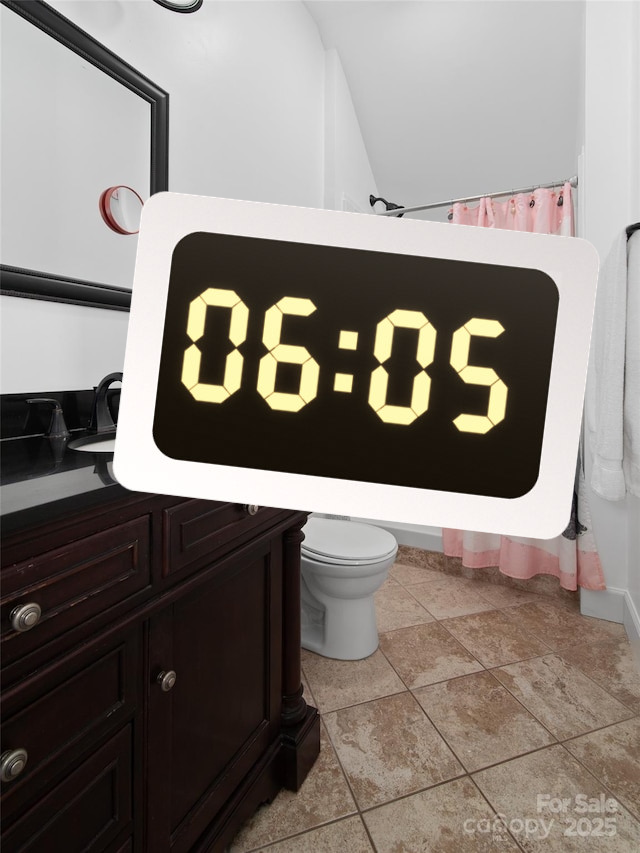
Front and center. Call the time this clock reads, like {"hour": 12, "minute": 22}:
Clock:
{"hour": 6, "minute": 5}
